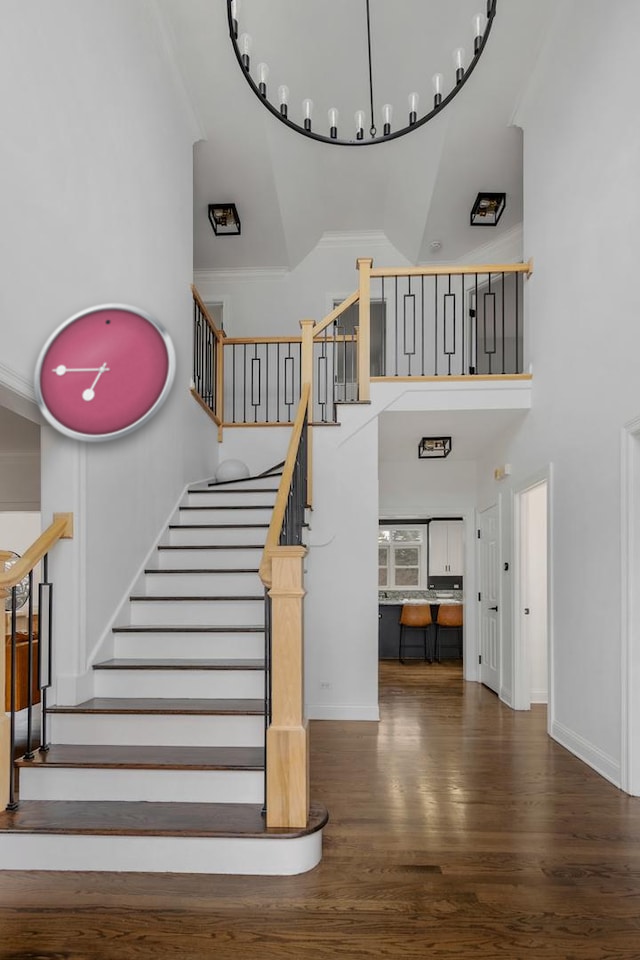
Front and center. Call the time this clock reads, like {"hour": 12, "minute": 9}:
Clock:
{"hour": 6, "minute": 45}
